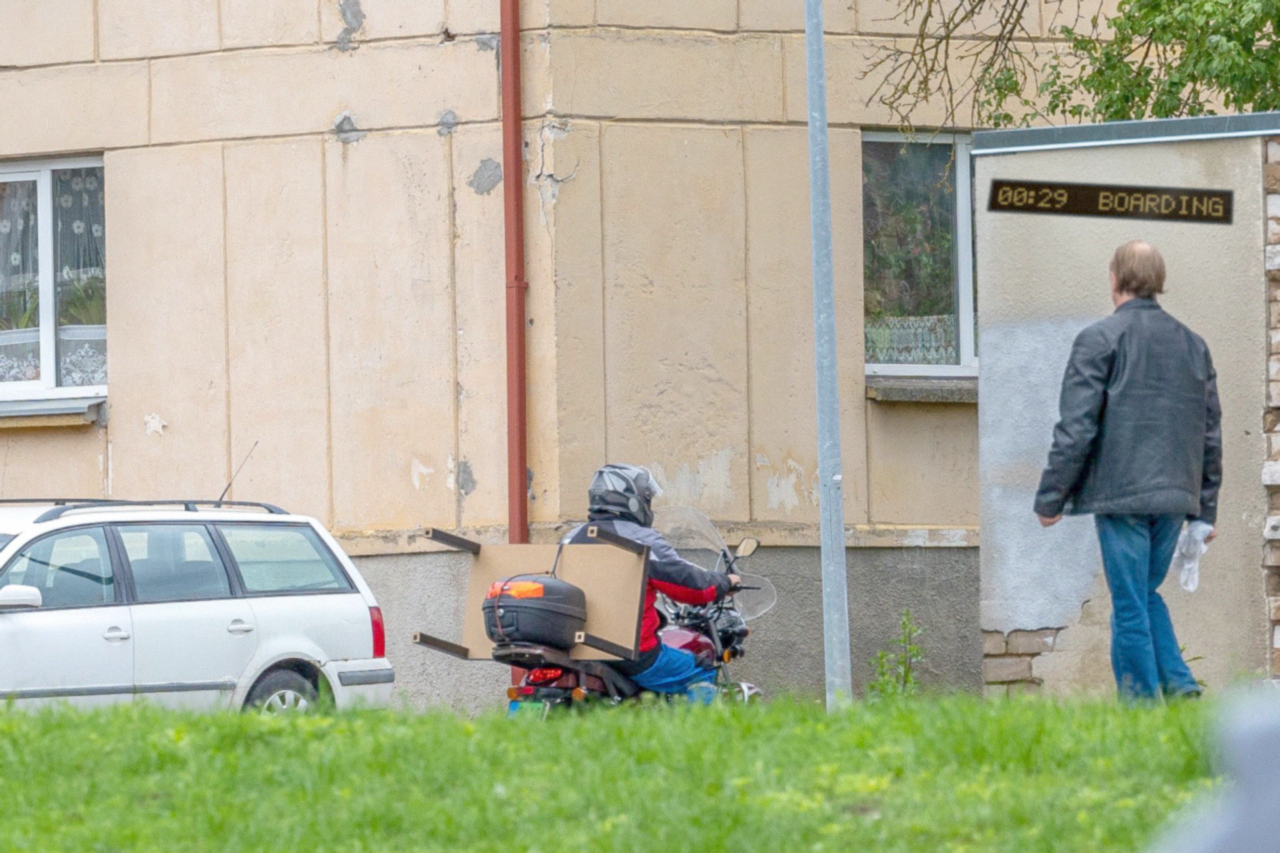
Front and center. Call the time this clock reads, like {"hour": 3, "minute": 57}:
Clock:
{"hour": 0, "minute": 29}
